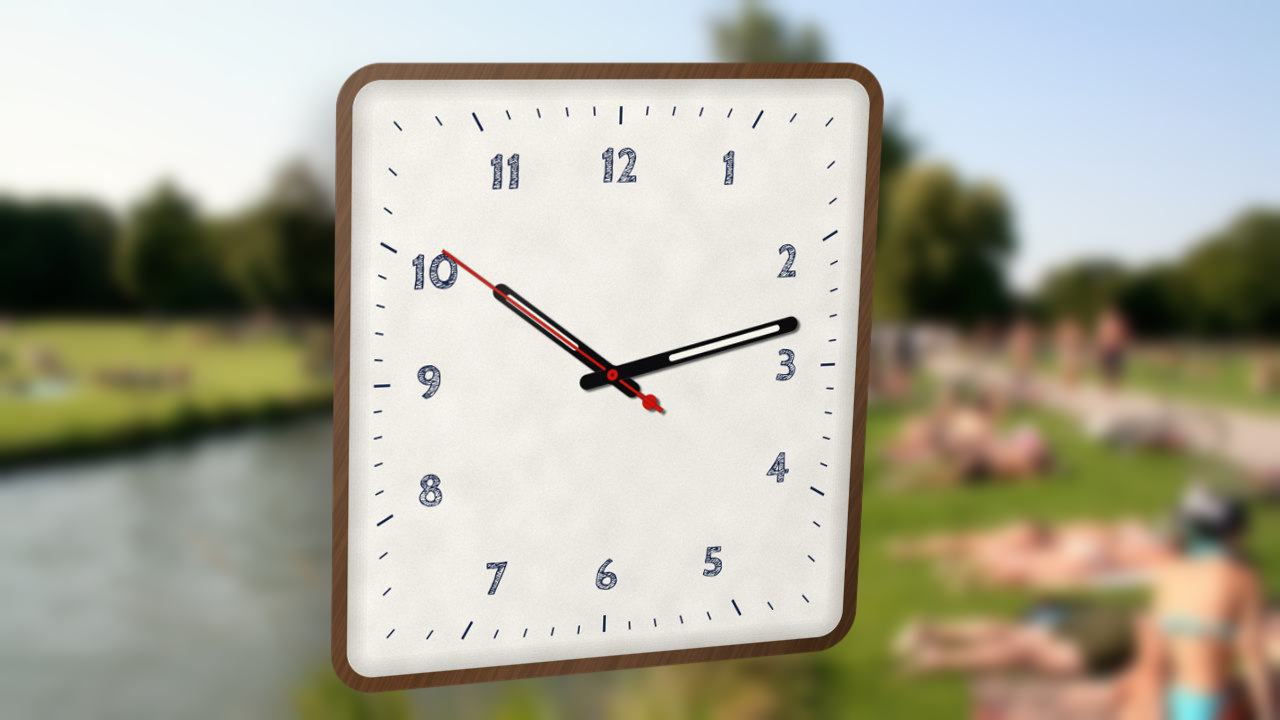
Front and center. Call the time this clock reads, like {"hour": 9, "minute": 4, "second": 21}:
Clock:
{"hour": 10, "minute": 12, "second": 51}
